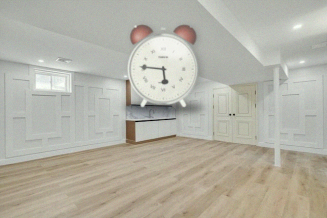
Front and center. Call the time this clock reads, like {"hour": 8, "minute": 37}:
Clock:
{"hour": 5, "minute": 46}
